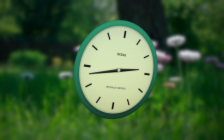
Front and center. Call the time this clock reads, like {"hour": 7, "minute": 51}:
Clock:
{"hour": 2, "minute": 43}
